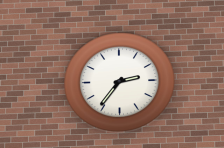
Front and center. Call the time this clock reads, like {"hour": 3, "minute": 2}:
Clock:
{"hour": 2, "minute": 36}
